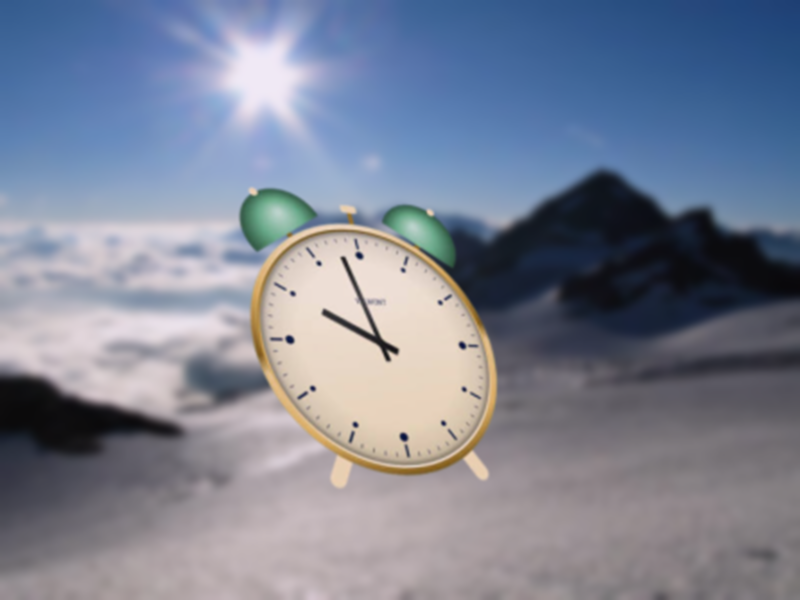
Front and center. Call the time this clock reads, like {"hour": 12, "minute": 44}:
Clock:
{"hour": 9, "minute": 58}
